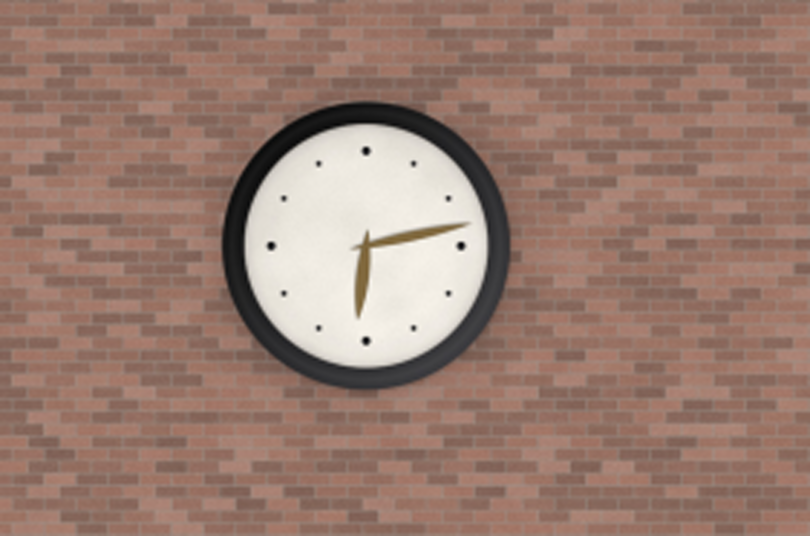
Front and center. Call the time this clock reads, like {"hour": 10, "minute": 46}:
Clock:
{"hour": 6, "minute": 13}
